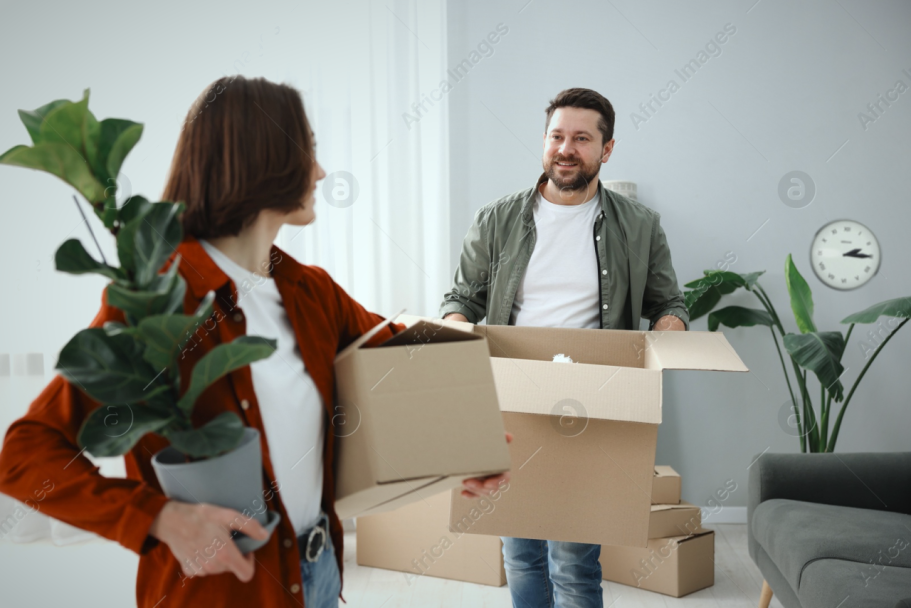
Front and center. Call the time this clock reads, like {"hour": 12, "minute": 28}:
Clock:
{"hour": 2, "minute": 15}
